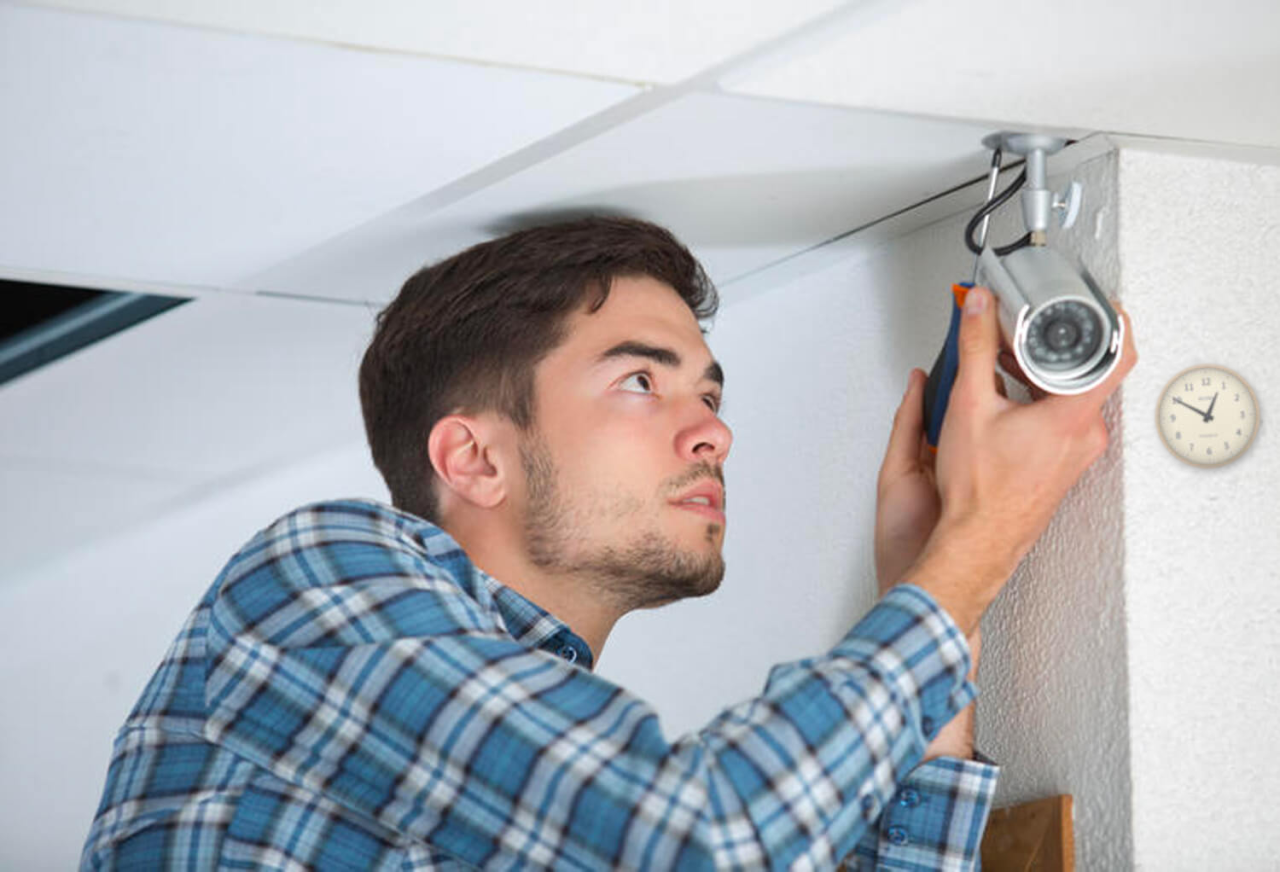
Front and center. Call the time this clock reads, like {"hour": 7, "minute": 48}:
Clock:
{"hour": 12, "minute": 50}
